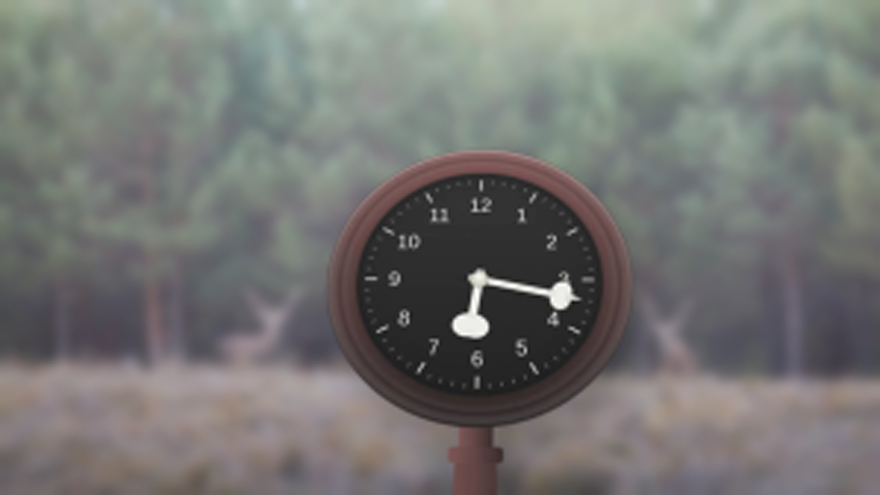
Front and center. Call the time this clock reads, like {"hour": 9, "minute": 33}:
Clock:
{"hour": 6, "minute": 17}
